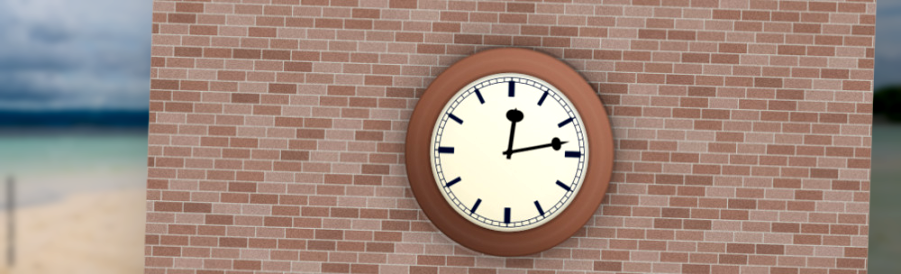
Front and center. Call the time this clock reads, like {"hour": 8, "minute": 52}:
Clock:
{"hour": 12, "minute": 13}
